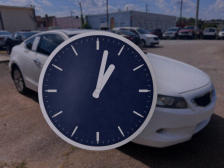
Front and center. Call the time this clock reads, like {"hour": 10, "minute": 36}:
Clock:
{"hour": 1, "minute": 2}
